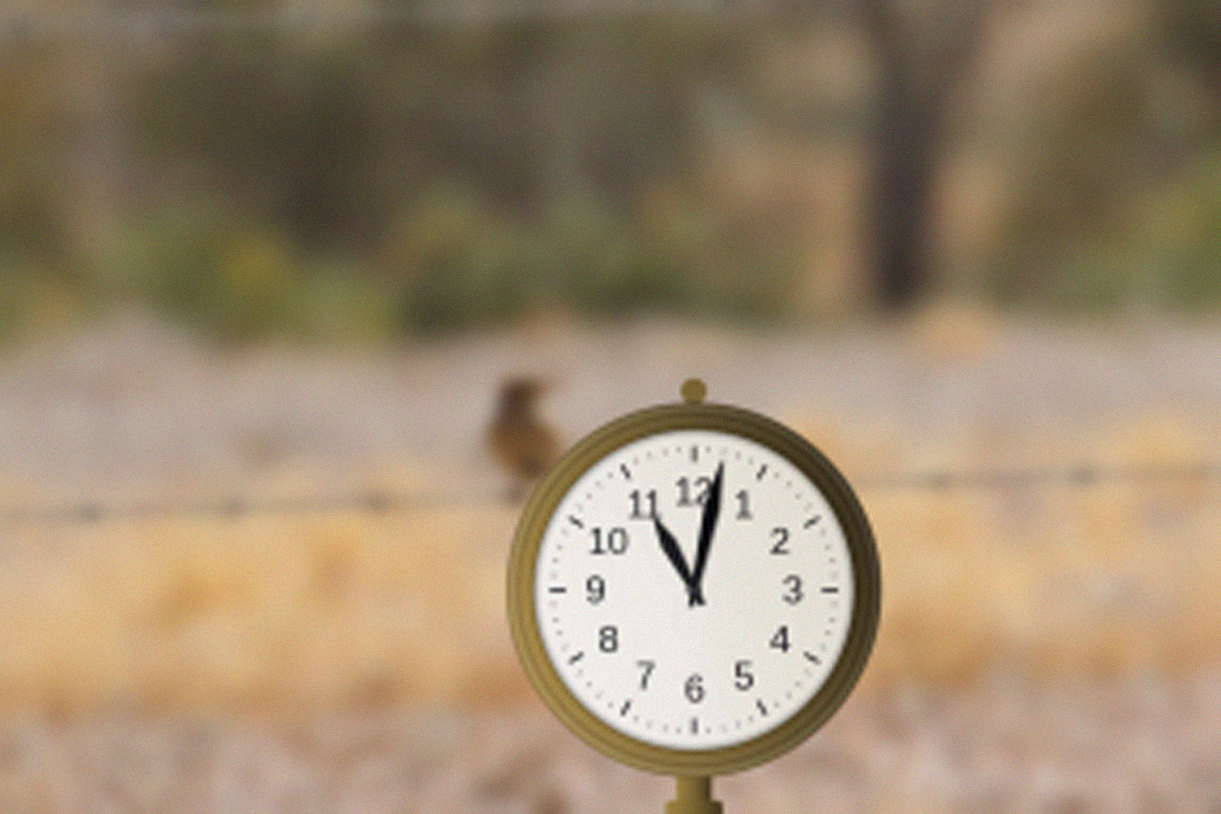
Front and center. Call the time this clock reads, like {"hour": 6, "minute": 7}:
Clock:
{"hour": 11, "minute": 2}
